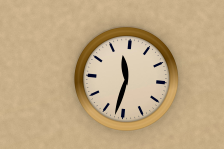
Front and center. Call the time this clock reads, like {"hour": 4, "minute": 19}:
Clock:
{"hour": 11, "minute": 32}
